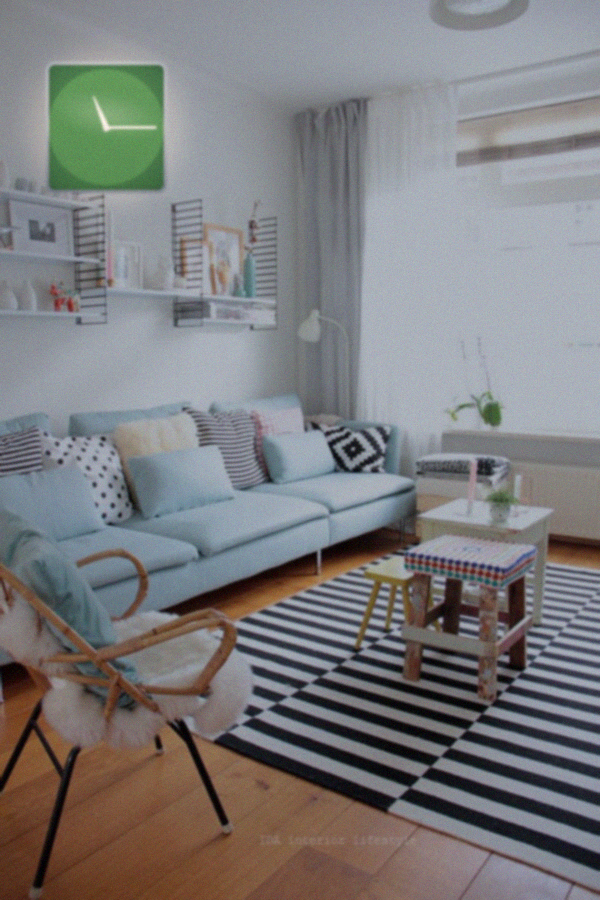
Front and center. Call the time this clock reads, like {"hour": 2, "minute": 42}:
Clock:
{"hour": 11, "minute": 15}
